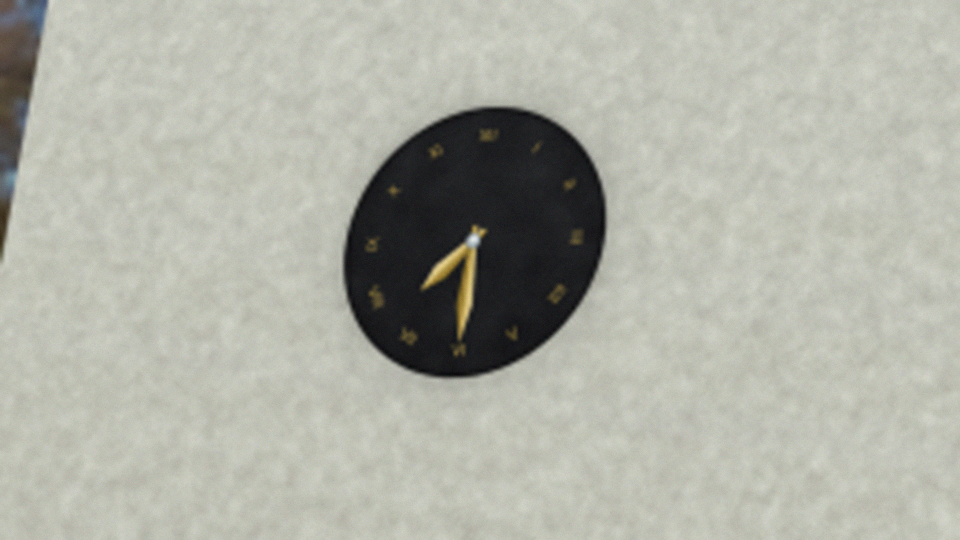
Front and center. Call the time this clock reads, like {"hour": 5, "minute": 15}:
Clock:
{"hour": 7, "minute": 30}
